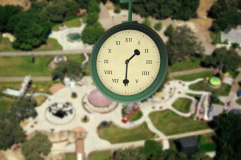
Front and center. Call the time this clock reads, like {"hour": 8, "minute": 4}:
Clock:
{"hour": 1, "minute": 30}
